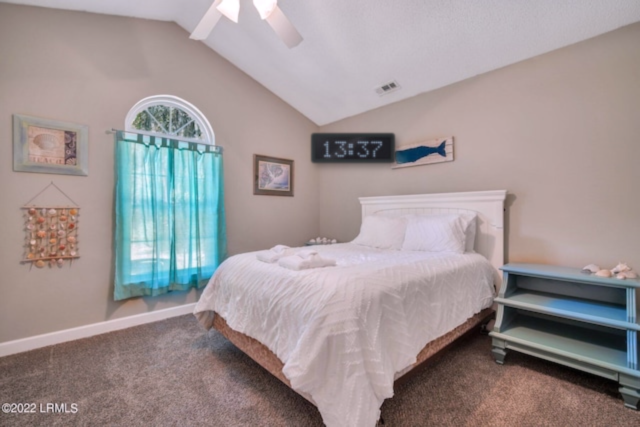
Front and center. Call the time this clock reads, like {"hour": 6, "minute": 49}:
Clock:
{"hour": 13, "minute": 37}
